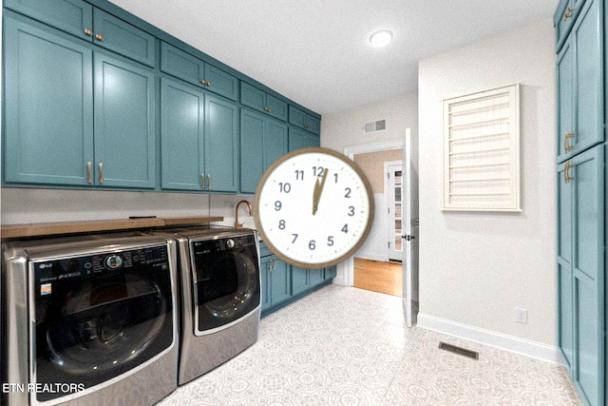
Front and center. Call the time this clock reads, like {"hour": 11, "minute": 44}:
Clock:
{"hour": 12, "minute": 2}
